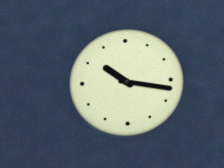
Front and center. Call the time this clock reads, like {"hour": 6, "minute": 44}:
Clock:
{"hour": 10, "minute": 17}
